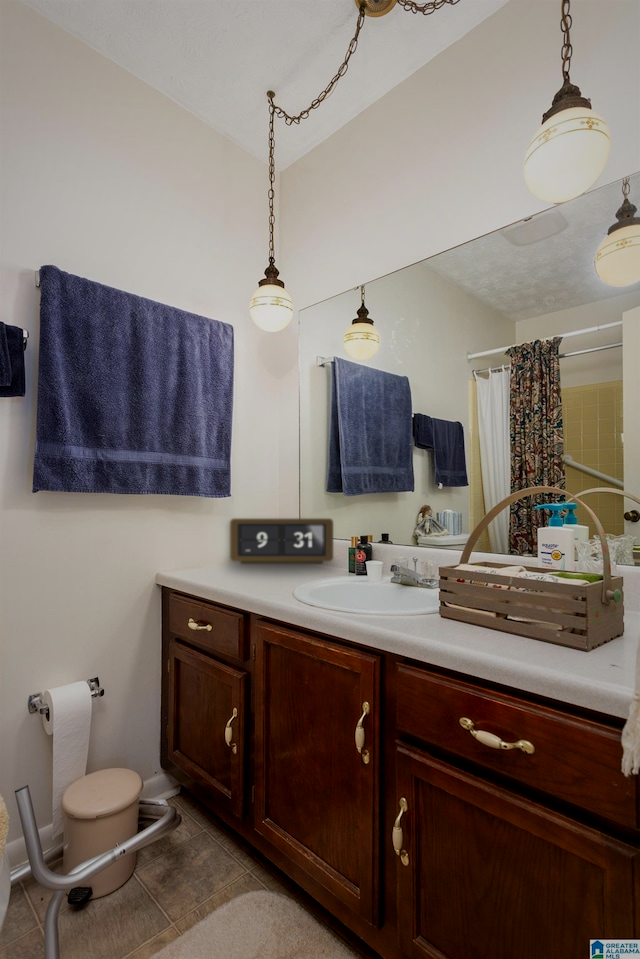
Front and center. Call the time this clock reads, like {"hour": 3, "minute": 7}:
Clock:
{"hour": 9, "minute": 31}
